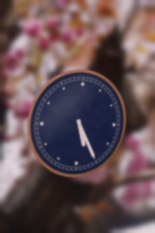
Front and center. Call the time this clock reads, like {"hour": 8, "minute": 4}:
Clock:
{"hour": 5, "minute": 25}
